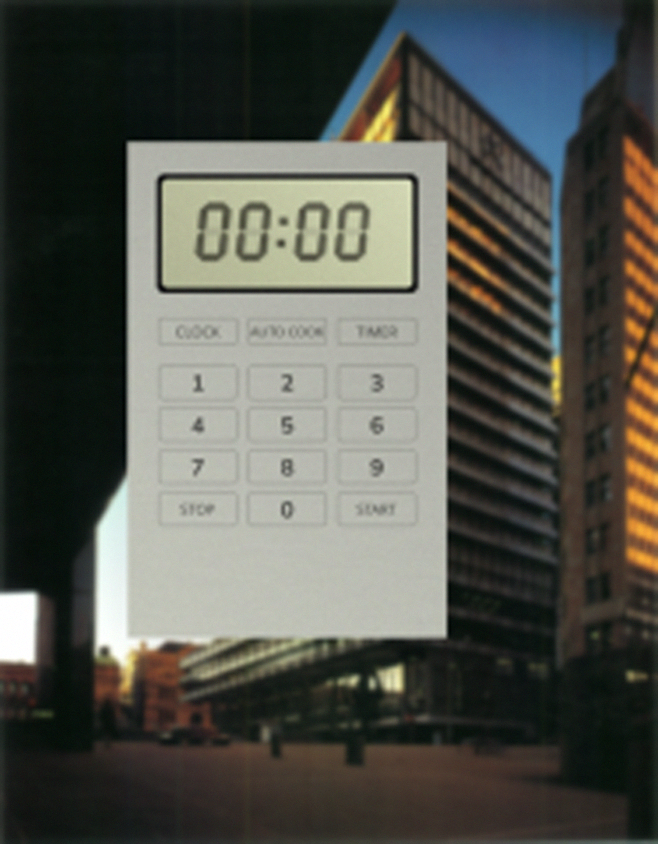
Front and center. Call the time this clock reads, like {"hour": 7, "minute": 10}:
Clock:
{"hour": 0, "minute": 0}
